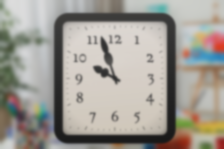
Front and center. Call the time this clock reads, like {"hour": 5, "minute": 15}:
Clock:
{"hour": 9, "minute": 57}
